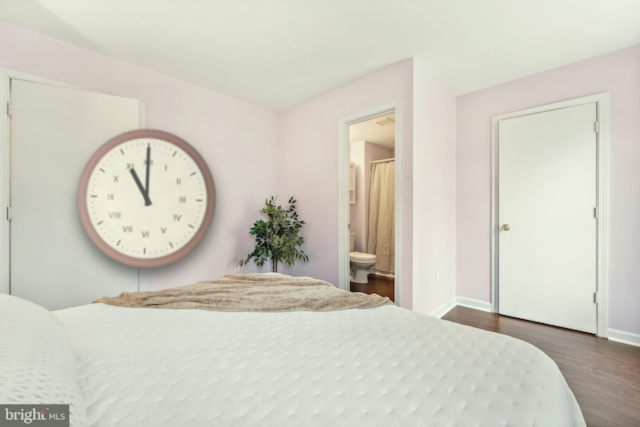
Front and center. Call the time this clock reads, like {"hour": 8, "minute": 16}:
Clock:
{"hour": 11, "minute": 0}
